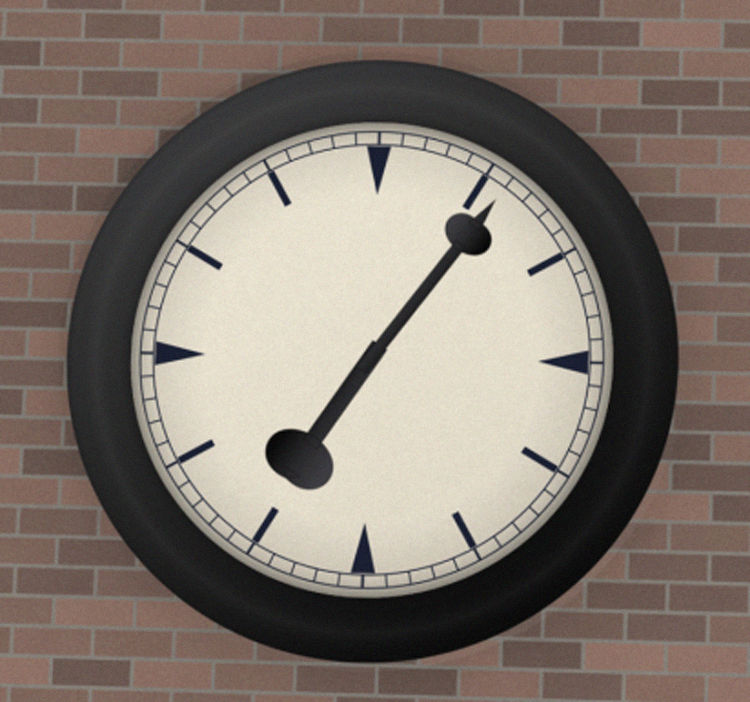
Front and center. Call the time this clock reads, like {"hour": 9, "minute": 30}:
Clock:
{"hour": 7, "minute": 6}
